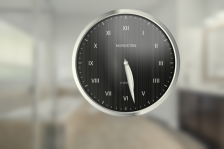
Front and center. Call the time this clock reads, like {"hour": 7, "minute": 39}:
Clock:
{"hour": 5, "minute": 28}
